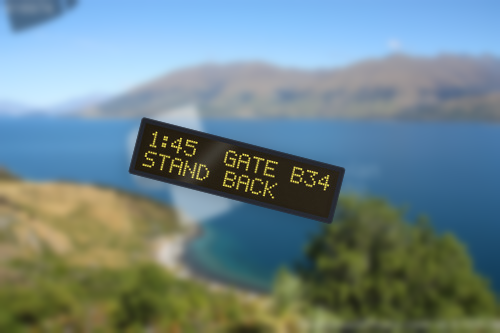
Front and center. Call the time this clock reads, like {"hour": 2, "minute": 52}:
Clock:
{"hour": 1, "minute": 45}
